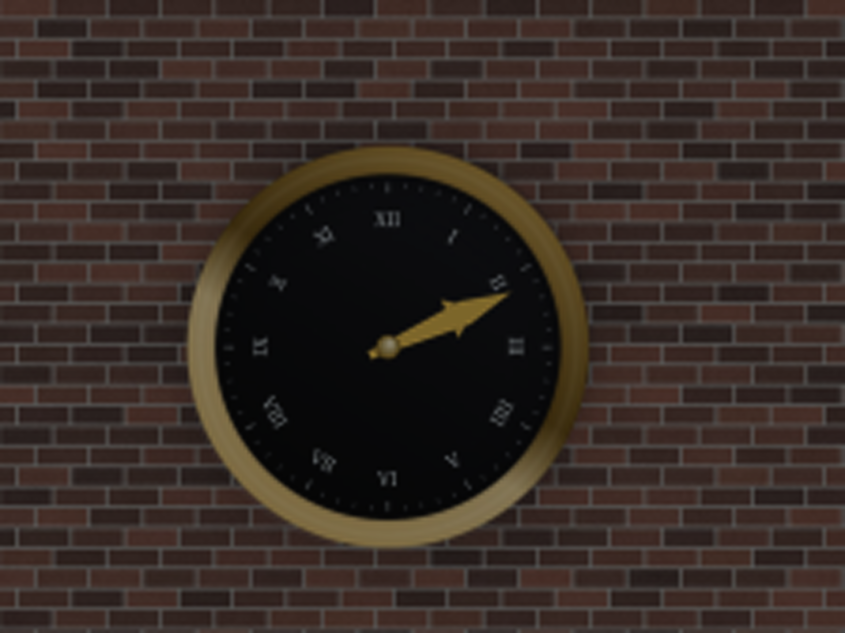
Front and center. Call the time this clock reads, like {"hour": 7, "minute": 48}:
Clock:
{"hour": 2, "minute": 11}
